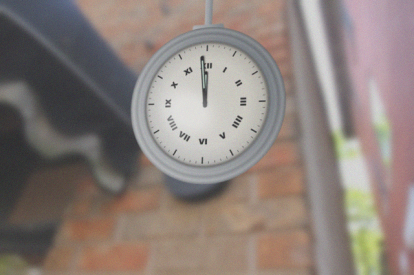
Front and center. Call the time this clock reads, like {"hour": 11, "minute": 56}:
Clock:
{"hour": 11, "minute": 59}
